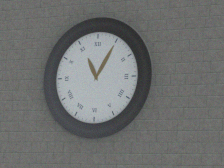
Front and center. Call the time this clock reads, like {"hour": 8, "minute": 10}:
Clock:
{"hour": 11, "minute": 5}
